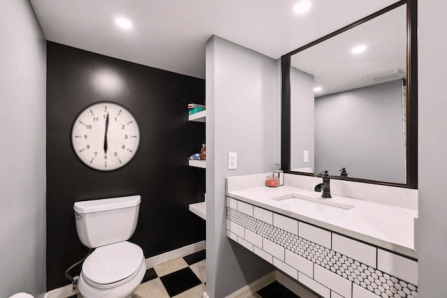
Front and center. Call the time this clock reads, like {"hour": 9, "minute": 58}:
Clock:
{"hour": 6, "minute": 1}
